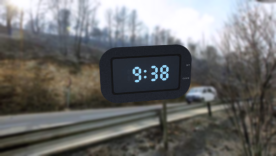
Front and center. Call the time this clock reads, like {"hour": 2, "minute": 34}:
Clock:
{"hour": 9, "minute": 38}
